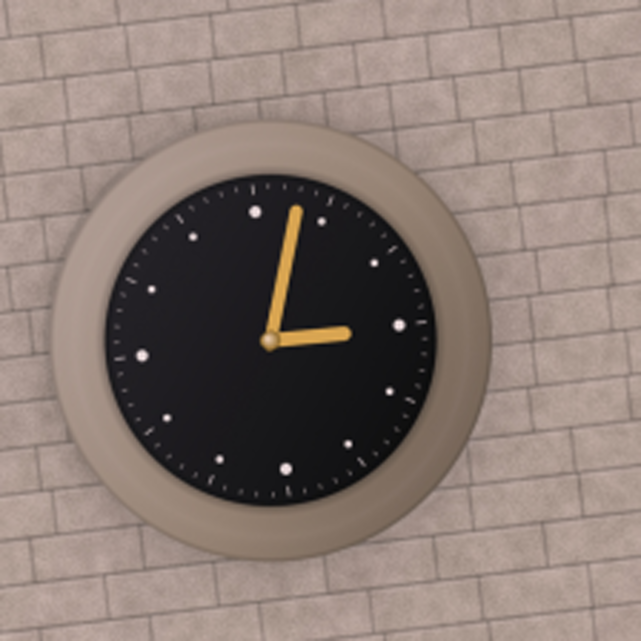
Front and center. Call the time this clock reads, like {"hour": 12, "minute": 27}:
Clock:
{"hour": 3, "minute": 3}
